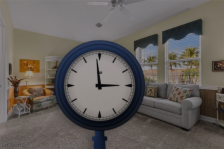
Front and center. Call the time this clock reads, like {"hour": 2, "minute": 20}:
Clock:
{"hour": 2, "minute": 59}
